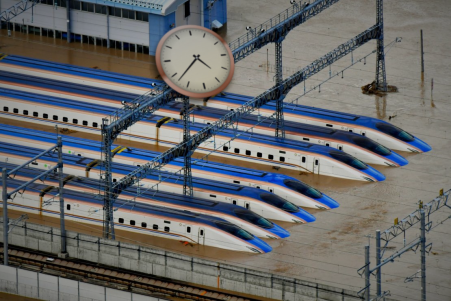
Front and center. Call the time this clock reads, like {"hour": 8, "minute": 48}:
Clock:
{"hour": 4, "minute": 38}
